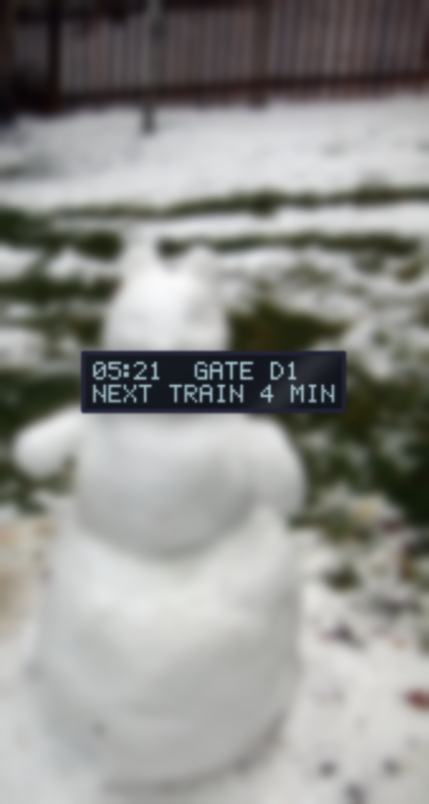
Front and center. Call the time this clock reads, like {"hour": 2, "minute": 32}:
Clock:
{"hour": 5, "minute": 21}
